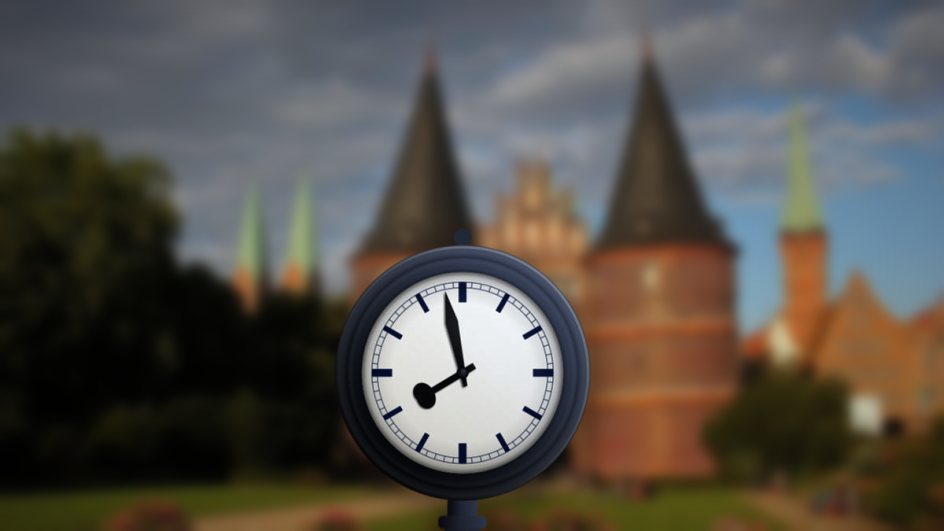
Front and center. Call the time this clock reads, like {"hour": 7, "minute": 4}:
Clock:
{"hour": 7, "minute": 58}
